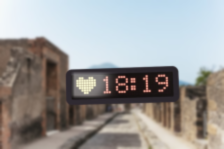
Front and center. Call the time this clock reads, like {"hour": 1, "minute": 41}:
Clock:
{"hour": 18, "minute": 19}
